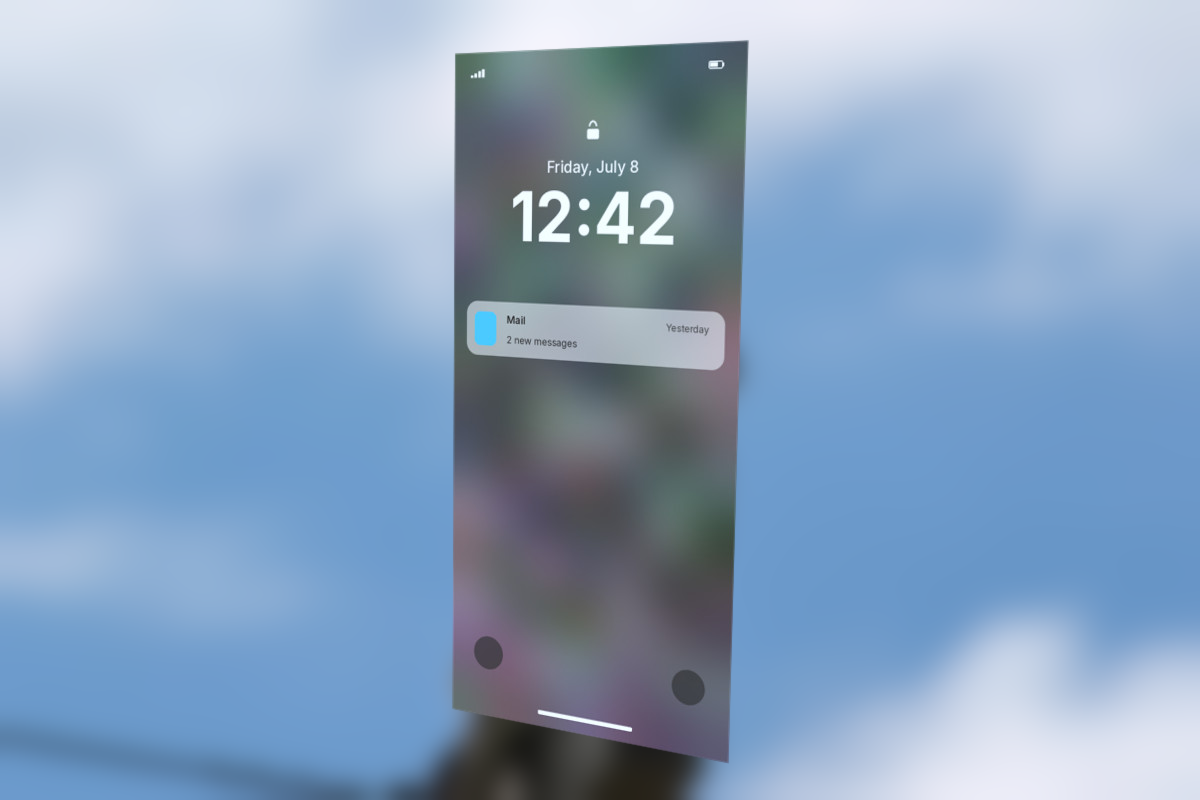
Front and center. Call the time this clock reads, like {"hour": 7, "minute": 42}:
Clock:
{"hour": 12, "minute": 42}
